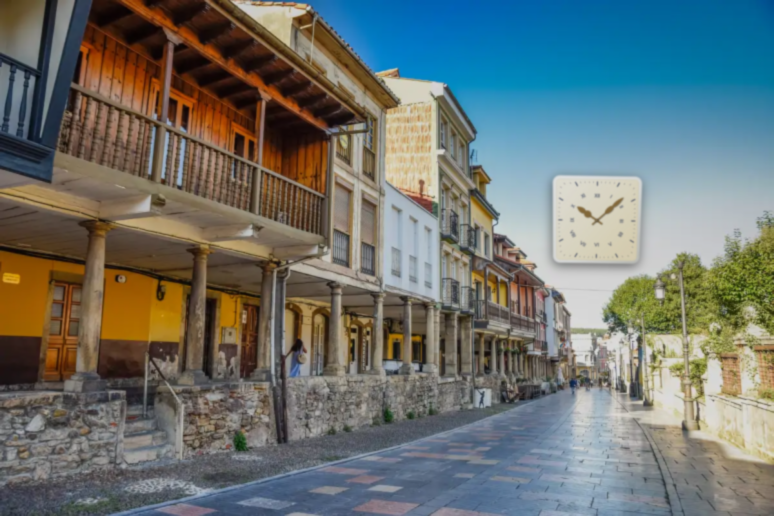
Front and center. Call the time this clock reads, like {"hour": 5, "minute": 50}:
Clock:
{"hour": 10, "minute": 8}
